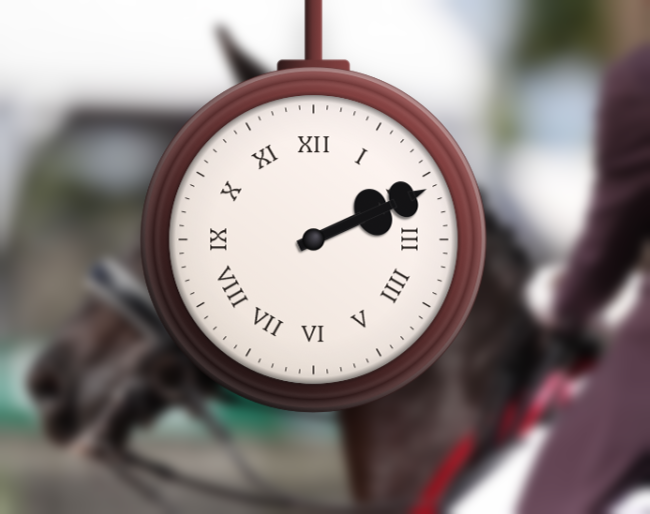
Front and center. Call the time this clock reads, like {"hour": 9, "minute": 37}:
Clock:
{"hour": 2, "minute": 11}
